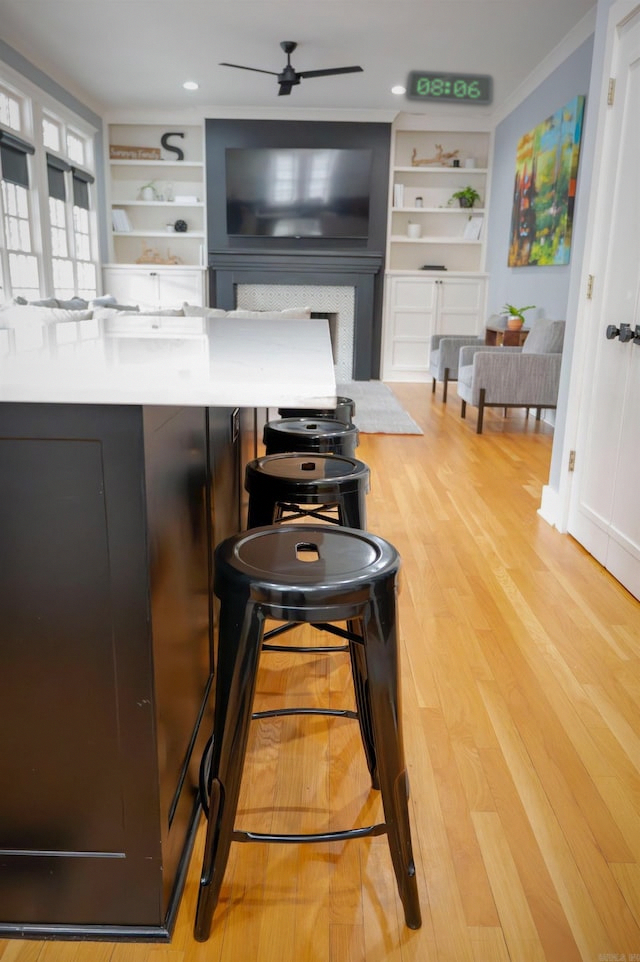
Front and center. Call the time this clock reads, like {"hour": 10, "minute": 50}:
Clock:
{"hour": 8, "minute": 6}
